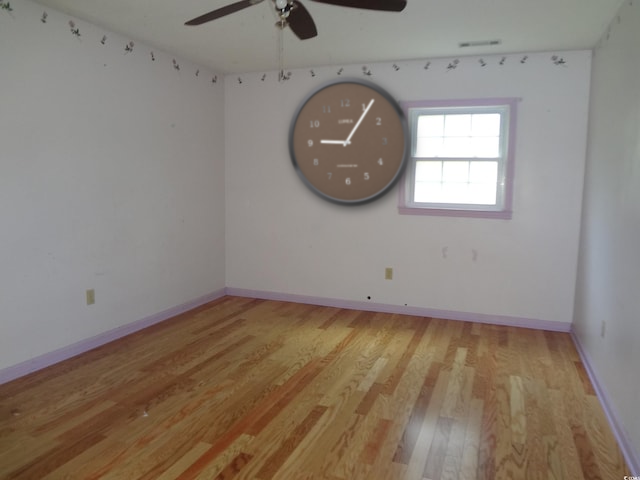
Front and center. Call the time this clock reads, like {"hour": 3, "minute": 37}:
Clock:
{"hour": 9, "minute": 6}
